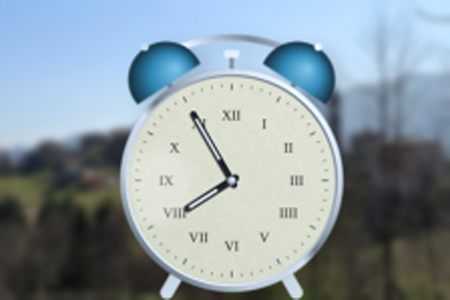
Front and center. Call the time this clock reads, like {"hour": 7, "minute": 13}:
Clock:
{"hour": 7, "minute": 55}
